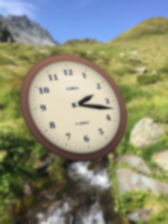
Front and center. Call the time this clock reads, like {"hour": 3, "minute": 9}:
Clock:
{"hour": 2, "minute": 17}
